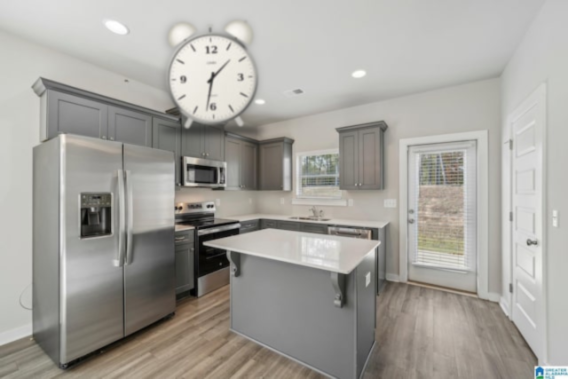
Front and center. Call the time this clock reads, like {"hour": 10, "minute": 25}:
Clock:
{"hour": 1, "minute": 32}
